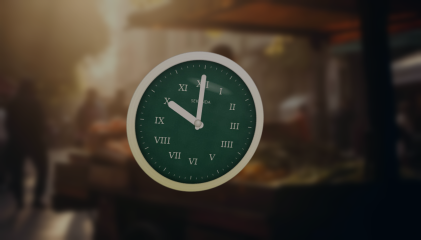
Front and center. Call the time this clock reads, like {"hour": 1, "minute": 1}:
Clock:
{"hour": 10, "minute": 0}
